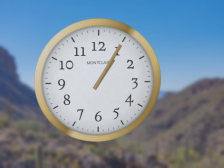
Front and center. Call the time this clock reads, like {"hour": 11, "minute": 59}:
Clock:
{"hour": 1, "minute": 5}
